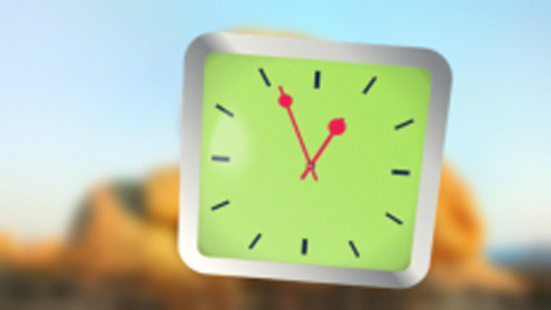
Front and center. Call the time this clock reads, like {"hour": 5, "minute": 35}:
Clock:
{"hour": 12, "minute": 56}
